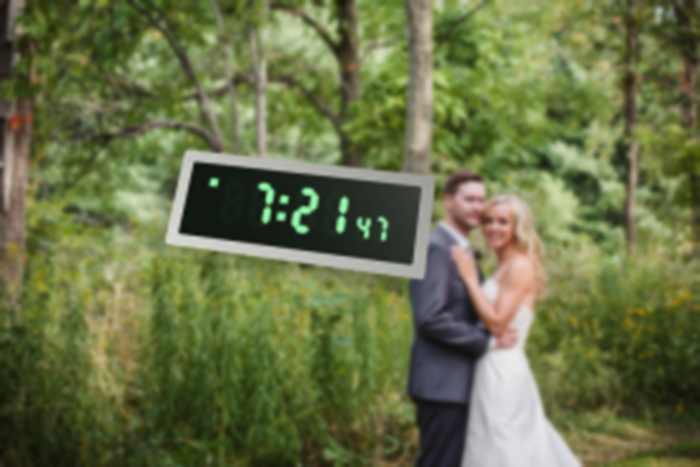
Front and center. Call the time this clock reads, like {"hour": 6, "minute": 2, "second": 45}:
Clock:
{"hour": 7, "minute": 21, "second": 47}
